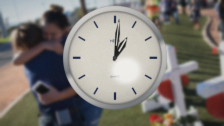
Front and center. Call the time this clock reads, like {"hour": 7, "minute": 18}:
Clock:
{"hour": 1, "minute": 1}
